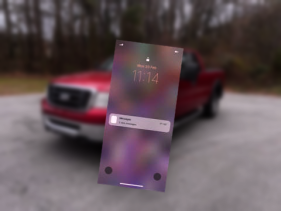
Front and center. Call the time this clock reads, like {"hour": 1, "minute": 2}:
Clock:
{"hour": 11, "minute": 14}
